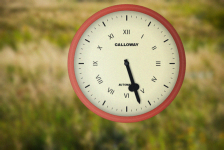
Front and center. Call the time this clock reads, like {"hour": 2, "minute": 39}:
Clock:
{"hour": 5, "minute": 27}
